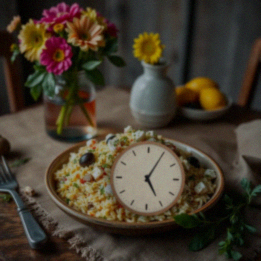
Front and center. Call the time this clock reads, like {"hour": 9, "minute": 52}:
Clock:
{"hour": 5, "minute": 5}
